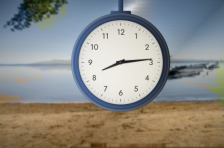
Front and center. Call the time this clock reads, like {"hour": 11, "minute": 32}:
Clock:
{"hour": 8, "minute": 14}
